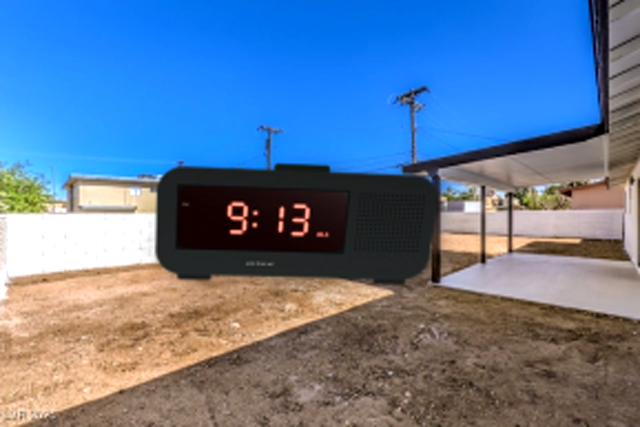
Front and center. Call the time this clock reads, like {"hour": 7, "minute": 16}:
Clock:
{"hour": 9, "minute": 13}
